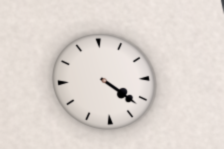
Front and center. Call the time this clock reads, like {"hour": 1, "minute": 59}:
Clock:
{"hour": 4, "minute": 22}
